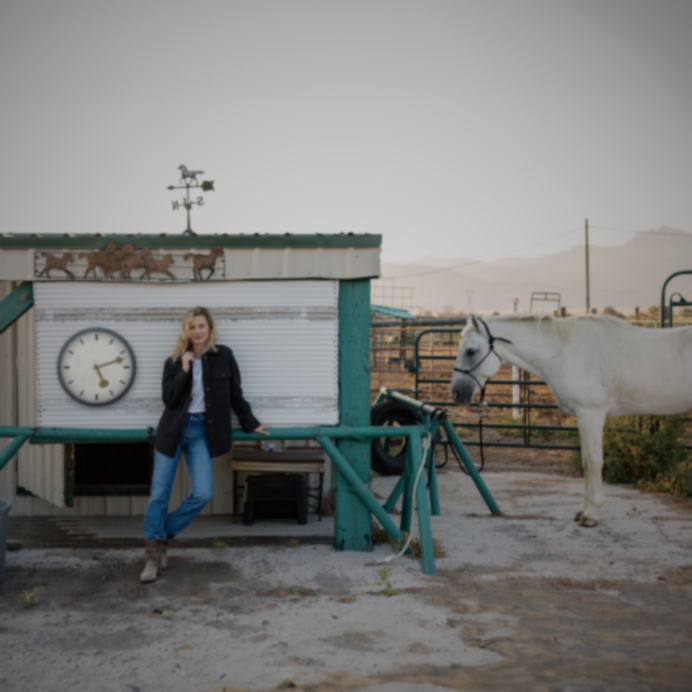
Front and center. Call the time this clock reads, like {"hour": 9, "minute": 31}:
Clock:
{"hour": 5, "minute": 12}
